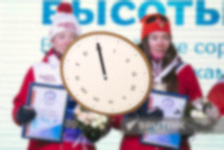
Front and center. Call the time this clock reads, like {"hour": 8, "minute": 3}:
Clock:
{"hour": 12, "minute": 0}
